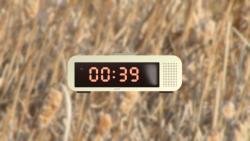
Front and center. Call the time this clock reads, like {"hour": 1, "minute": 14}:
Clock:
{"hour": 0, "minute": 39}
